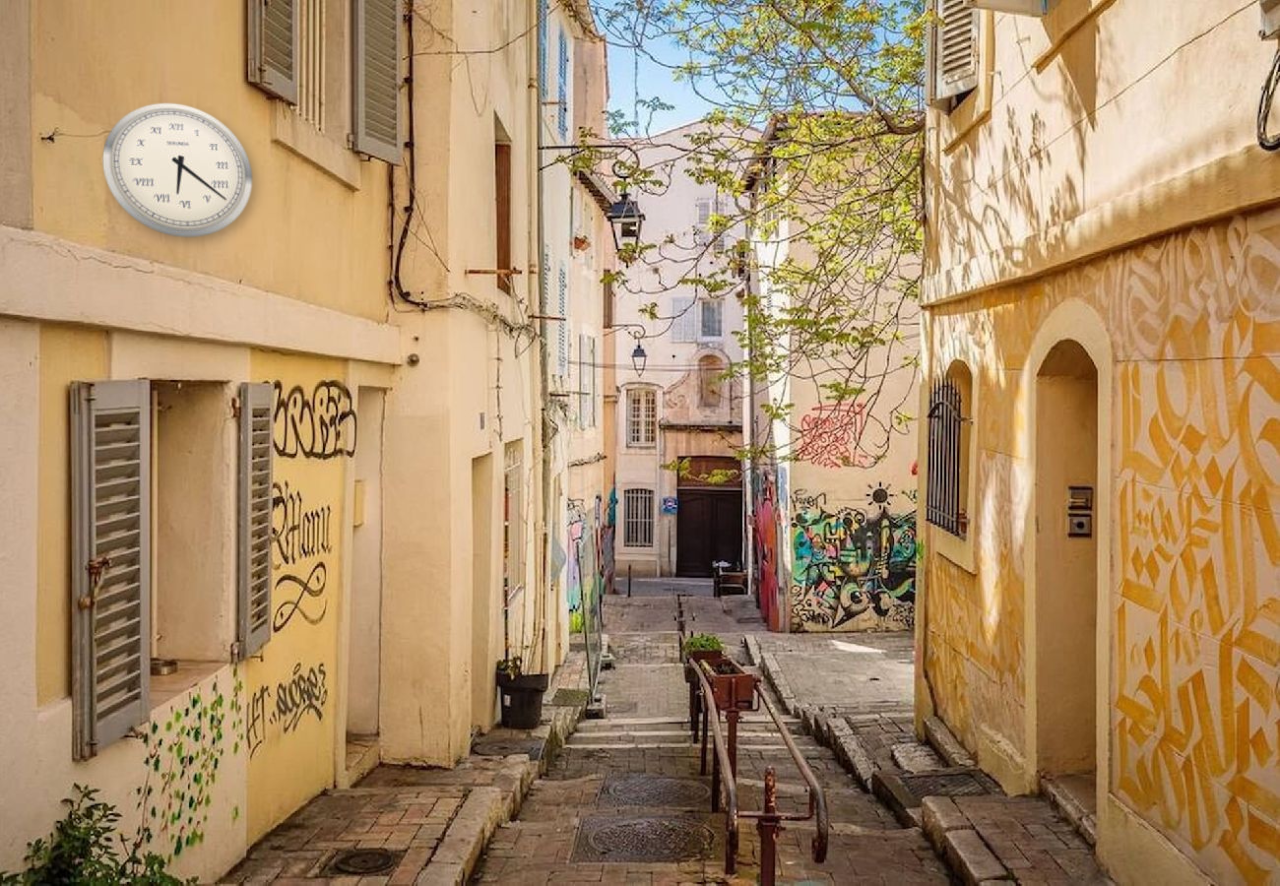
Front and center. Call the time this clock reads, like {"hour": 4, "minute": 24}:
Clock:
{"hour": 6, "minute": 22}
